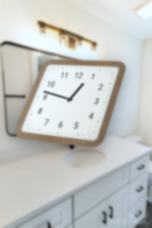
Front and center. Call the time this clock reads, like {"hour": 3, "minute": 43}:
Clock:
{"hour": 12, "minute": 47}
